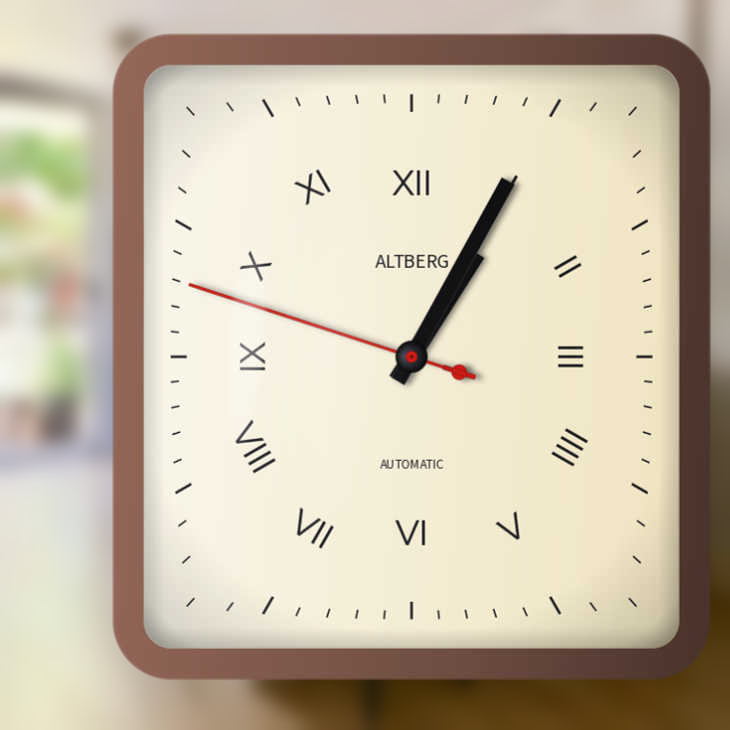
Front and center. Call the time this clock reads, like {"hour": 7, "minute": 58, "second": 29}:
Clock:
{"hour": 1, "minute": 4, "second": 48}
